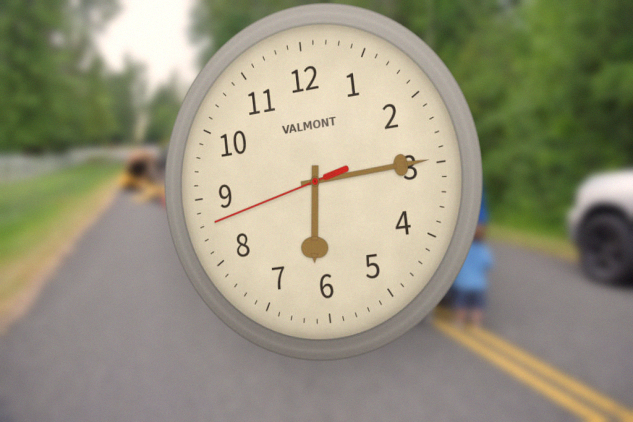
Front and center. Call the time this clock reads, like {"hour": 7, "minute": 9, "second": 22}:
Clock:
{"hour": 6, "minute": 14, "second": 43}
